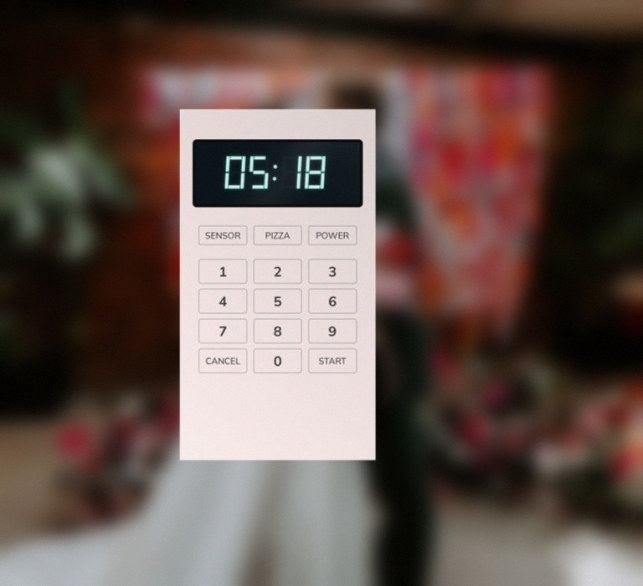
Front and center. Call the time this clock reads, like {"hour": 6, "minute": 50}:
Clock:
{"hour": 5, "minute": 18}
